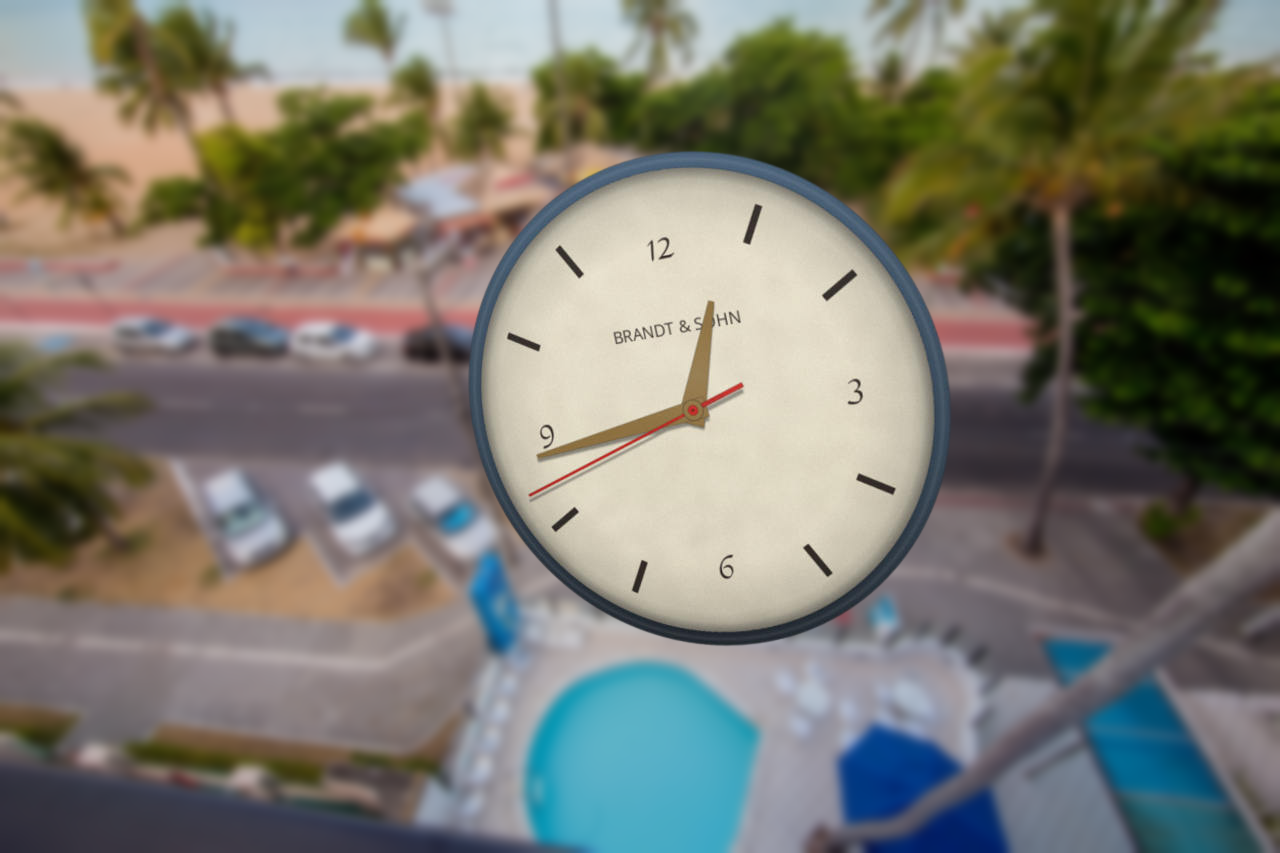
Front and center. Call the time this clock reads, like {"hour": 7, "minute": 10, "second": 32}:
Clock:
{"hour": 12, "minute": 43, "second": 42}
